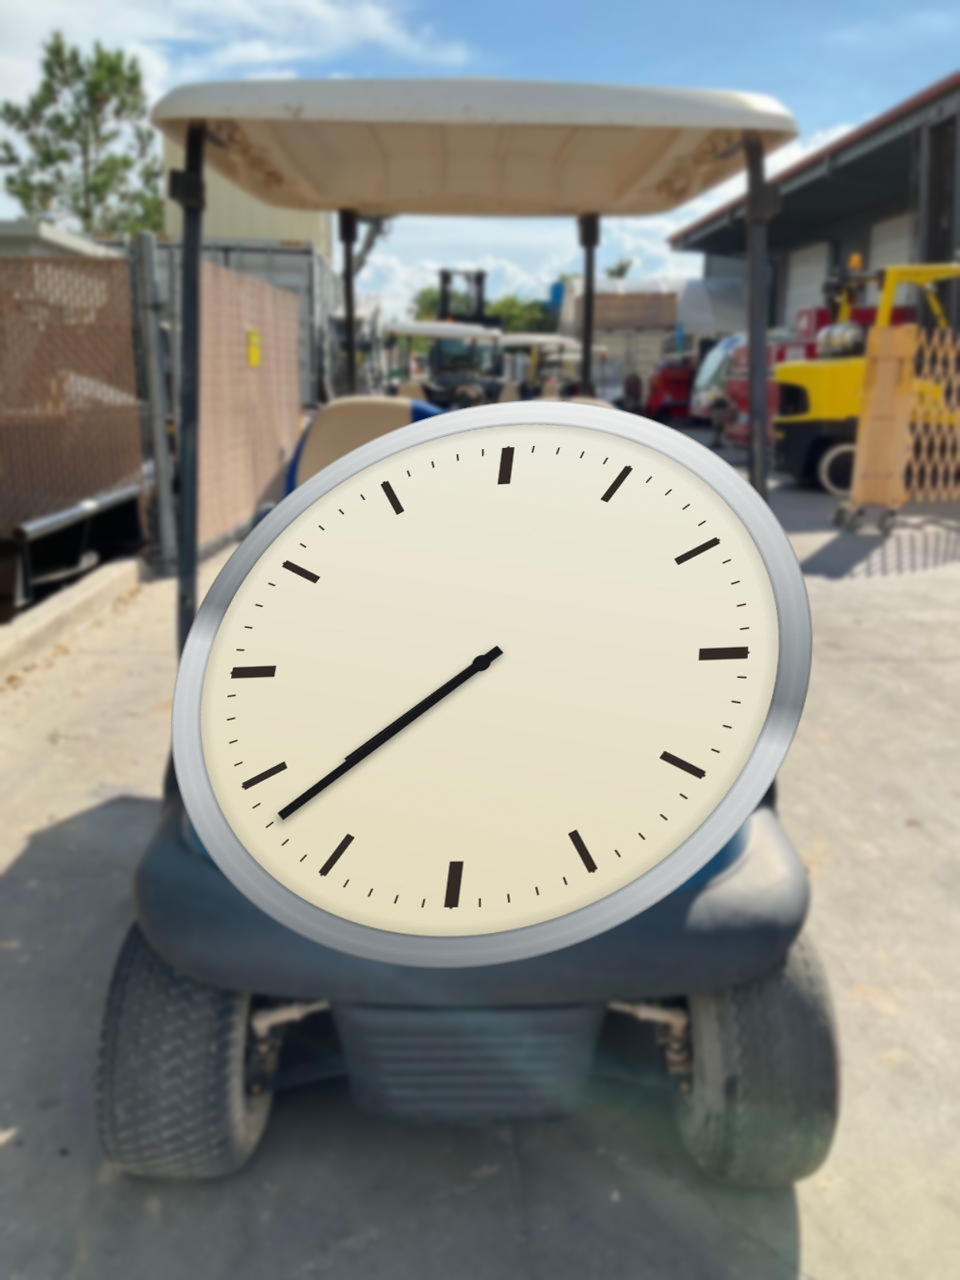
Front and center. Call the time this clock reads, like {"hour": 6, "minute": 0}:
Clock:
{"hour": 7, "minute": 38}
